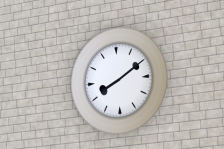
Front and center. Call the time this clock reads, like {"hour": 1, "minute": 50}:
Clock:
{"hour": 8, "minute": 10}
